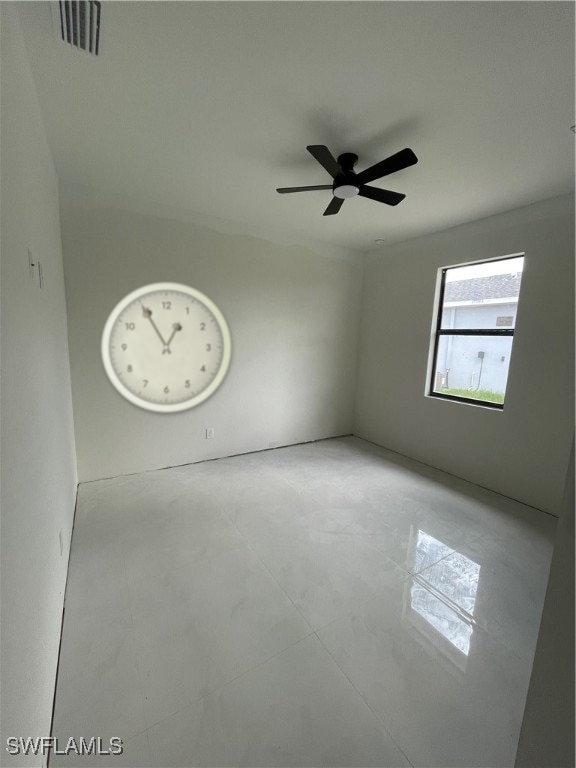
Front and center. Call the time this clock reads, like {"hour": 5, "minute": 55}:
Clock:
{"hour": 12, "minute": 55}
